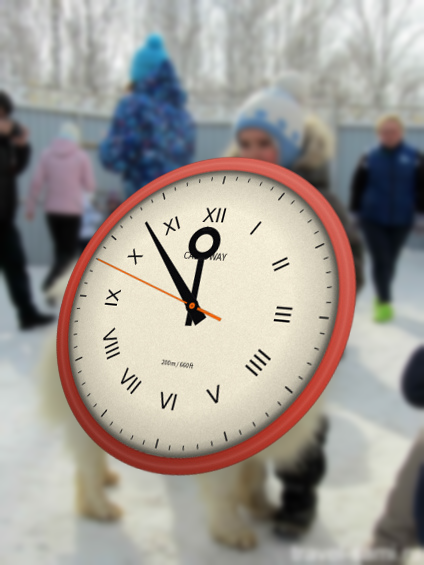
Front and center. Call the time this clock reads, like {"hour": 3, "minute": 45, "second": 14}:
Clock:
{"hour": 11, "minute": 52, "second": 48}
